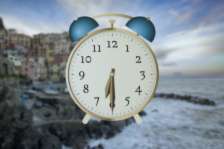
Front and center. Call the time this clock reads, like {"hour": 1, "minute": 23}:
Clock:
{"hour": 6, "minute": 30}
